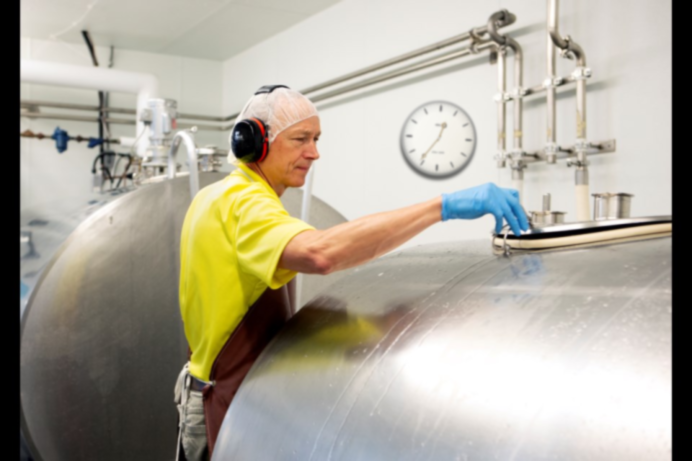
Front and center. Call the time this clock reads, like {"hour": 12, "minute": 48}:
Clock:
{"hour": 12, "minute": 36}
